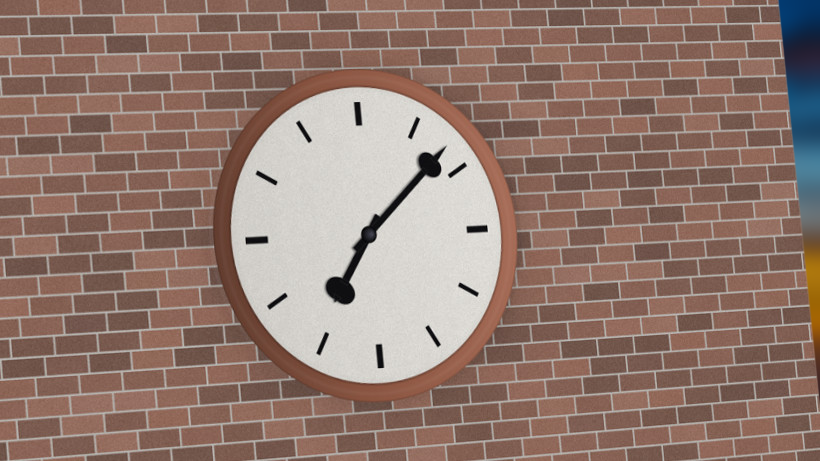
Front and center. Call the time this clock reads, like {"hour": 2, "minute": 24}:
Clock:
{"hour": 7, "minute": 8}
